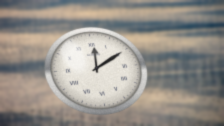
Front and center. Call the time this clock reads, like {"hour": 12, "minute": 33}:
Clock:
{"hour": 12, "minute": 10}
